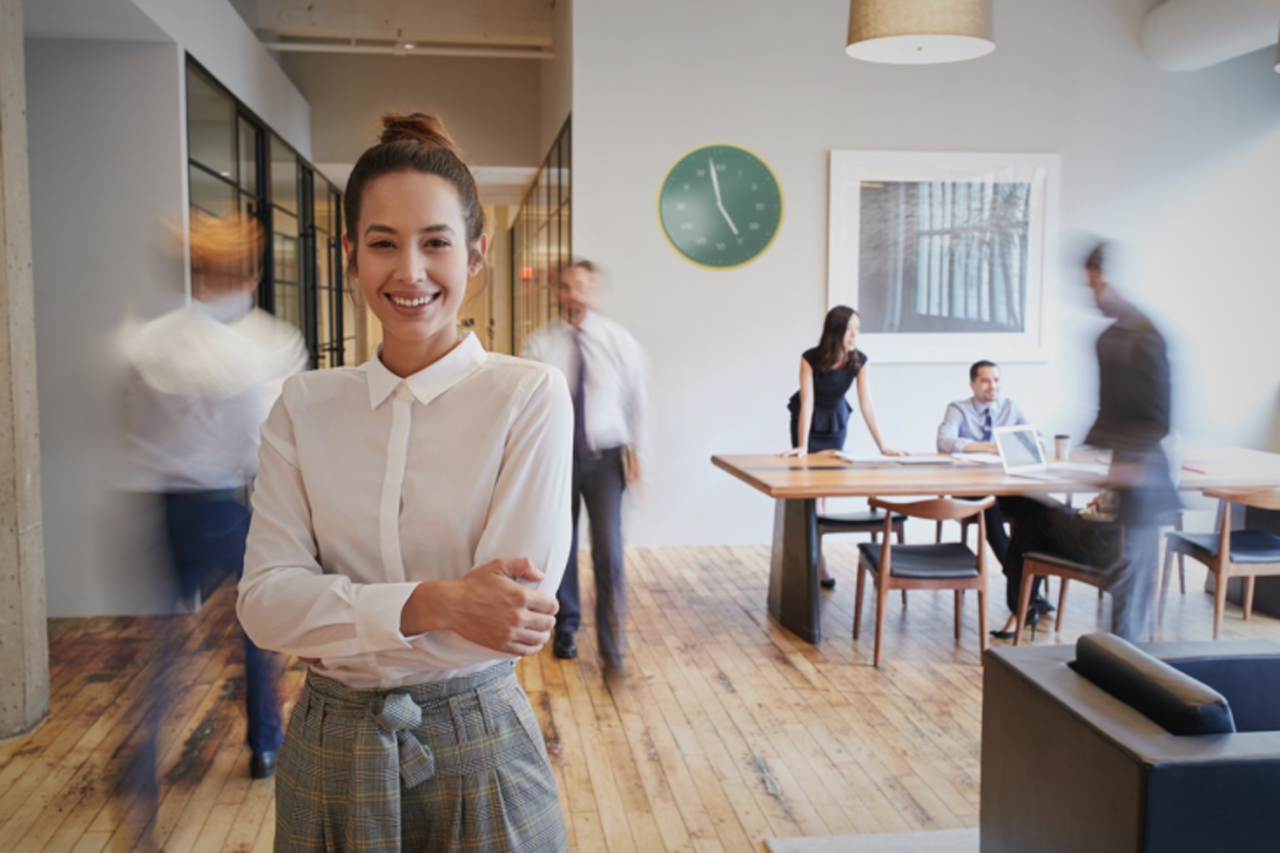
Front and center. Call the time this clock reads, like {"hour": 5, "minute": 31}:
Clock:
{"hour": 4, "minute": 58}
